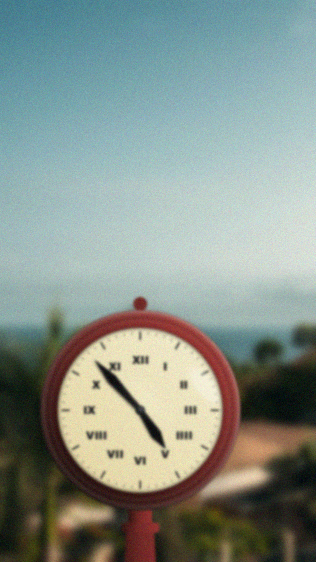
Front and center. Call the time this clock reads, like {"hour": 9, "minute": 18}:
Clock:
{"hour": 4, "minute": 53}
